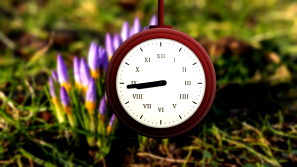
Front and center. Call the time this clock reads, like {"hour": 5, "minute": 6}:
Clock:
{"hour": 8, "minute": 44}
